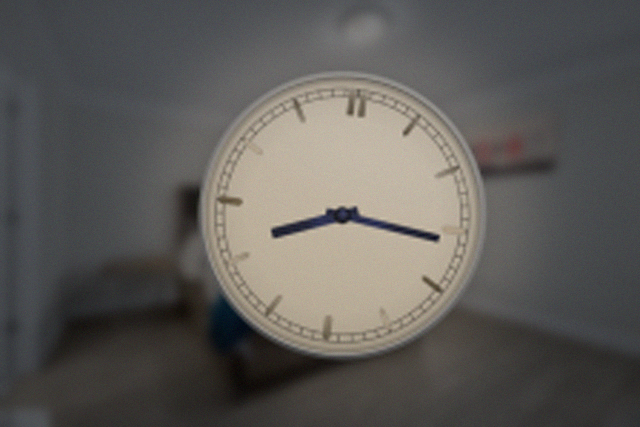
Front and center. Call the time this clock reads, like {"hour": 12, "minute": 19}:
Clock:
{"hour": 8, "minute": 16}
